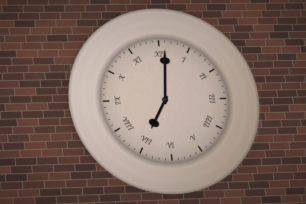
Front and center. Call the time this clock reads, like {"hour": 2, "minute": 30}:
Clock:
{"hour": 7, "minute": 1}
